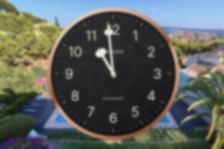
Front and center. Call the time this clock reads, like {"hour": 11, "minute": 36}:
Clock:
{"hour": 10, "minute": 59}
